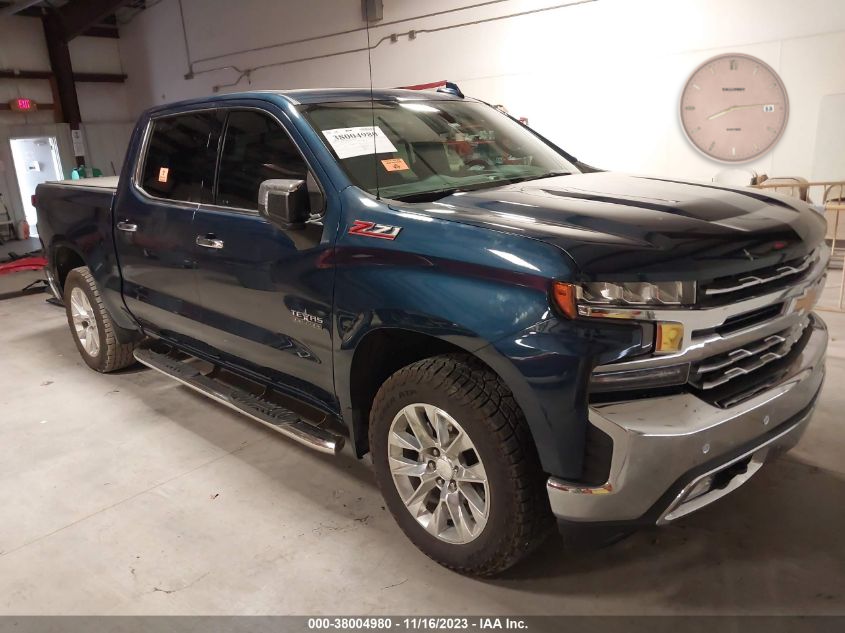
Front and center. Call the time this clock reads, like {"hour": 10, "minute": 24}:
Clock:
{"hour": 8, "minute": 14}
